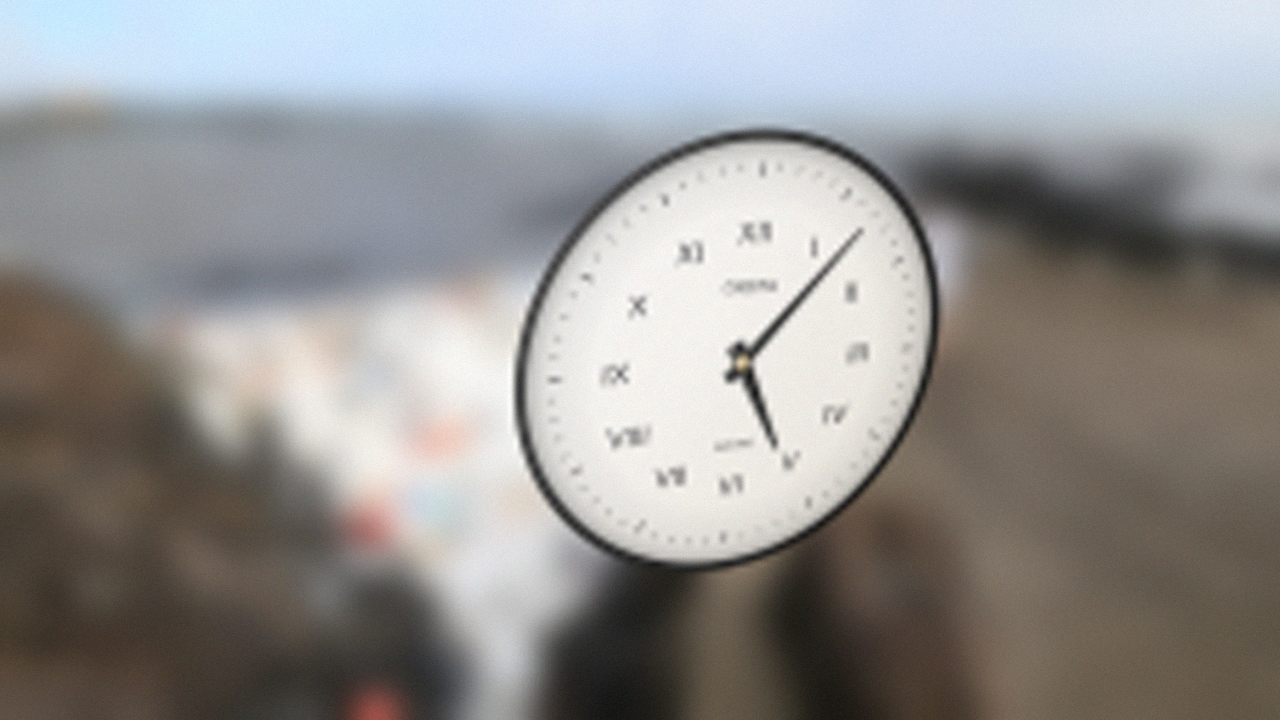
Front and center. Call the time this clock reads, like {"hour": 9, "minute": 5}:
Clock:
{"hour": 5, "minute": 7}
